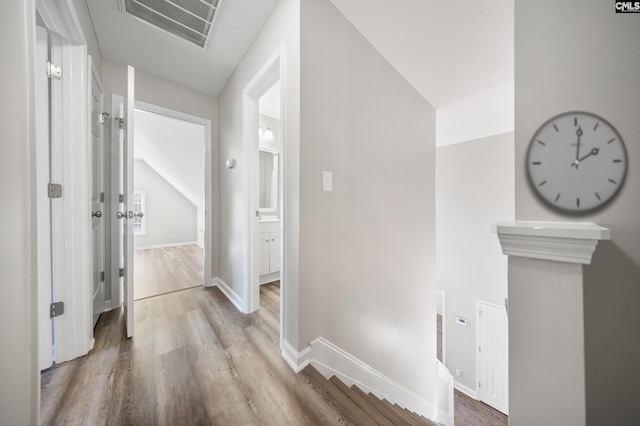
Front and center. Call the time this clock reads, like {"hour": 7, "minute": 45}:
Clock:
{"hour": 2, "minute": 1}
